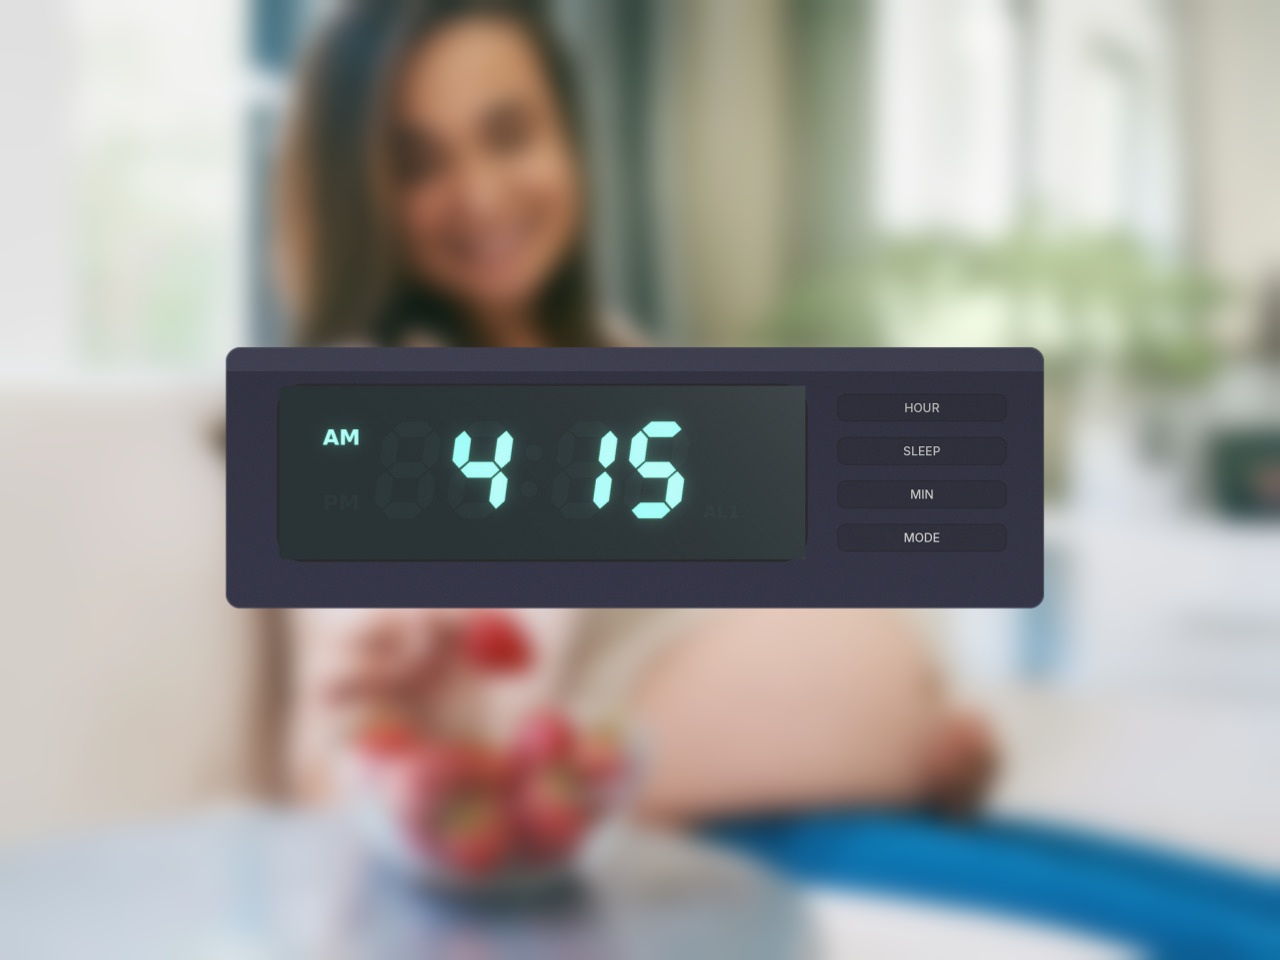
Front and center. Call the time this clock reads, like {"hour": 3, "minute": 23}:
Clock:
{"hour": 4, "minute": 15}
